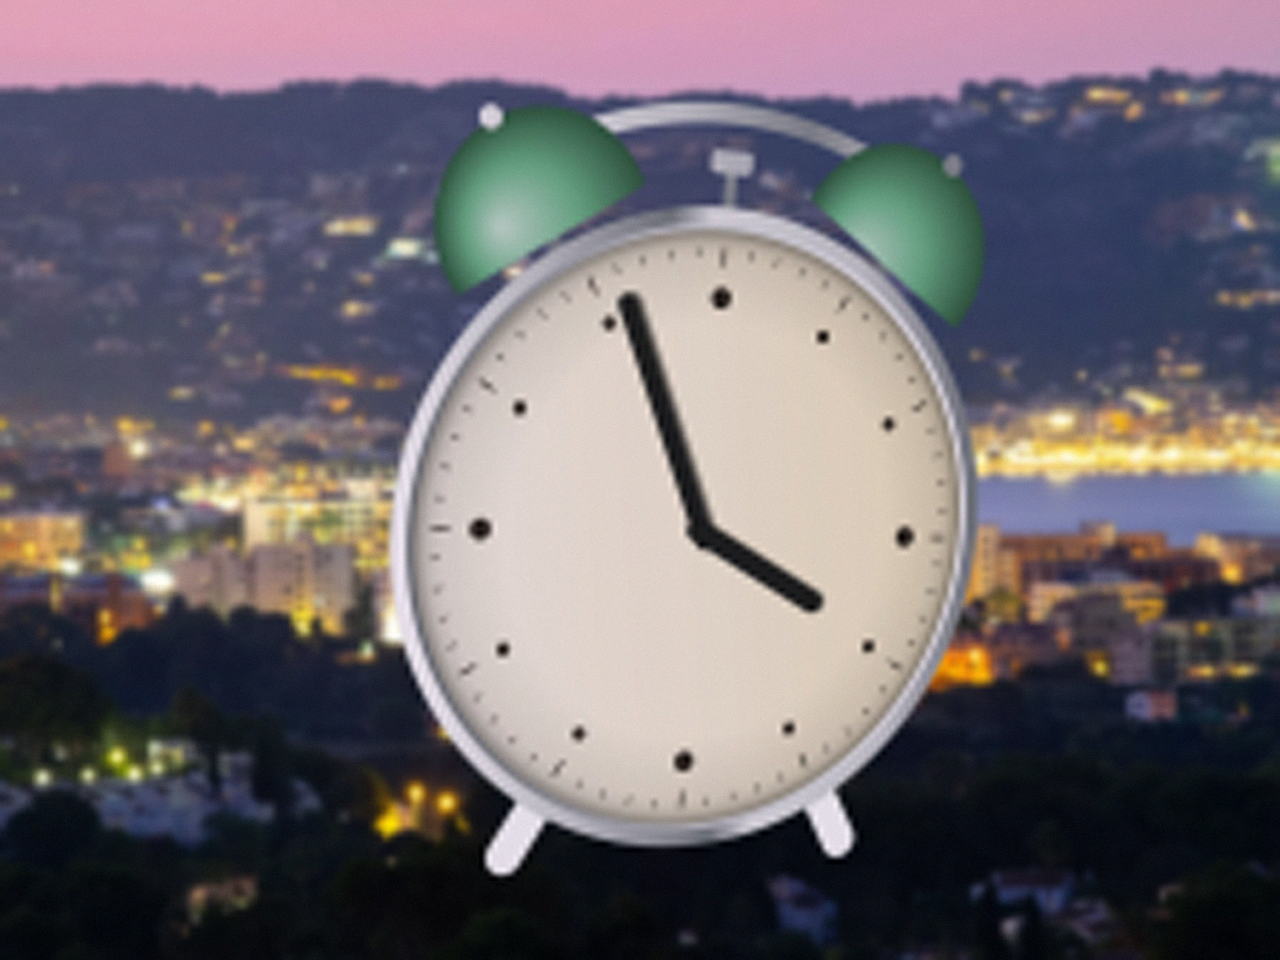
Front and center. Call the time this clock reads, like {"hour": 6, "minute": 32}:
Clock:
{"hour": 3, "minute": 56}
